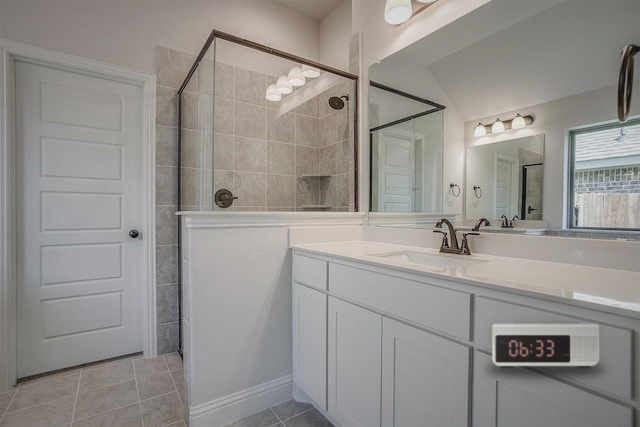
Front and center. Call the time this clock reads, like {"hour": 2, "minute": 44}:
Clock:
{"hour": 6, "minute": 33}
